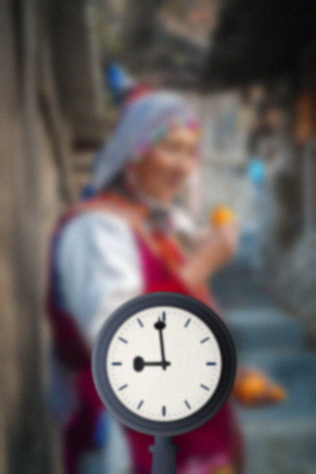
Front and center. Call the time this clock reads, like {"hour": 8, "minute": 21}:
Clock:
{"hour": 8, "minute": 59}
